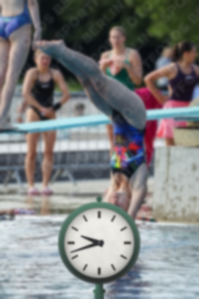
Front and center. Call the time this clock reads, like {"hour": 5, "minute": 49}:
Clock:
{"hour": 9, "minute": 42}
